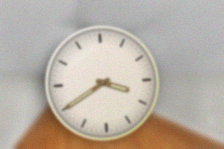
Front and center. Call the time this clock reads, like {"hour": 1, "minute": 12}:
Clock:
{"hour": 3, "minute": 40}
